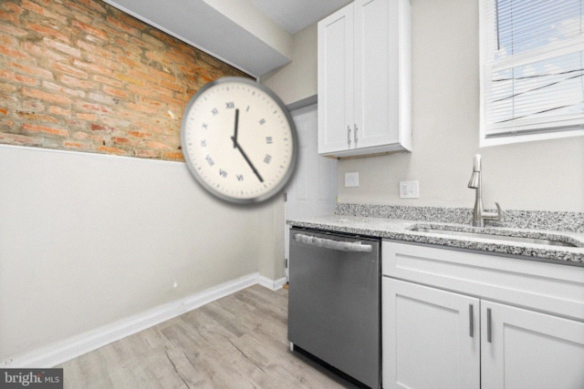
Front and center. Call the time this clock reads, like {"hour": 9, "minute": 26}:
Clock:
{"hour": 12, "minute": 25}
